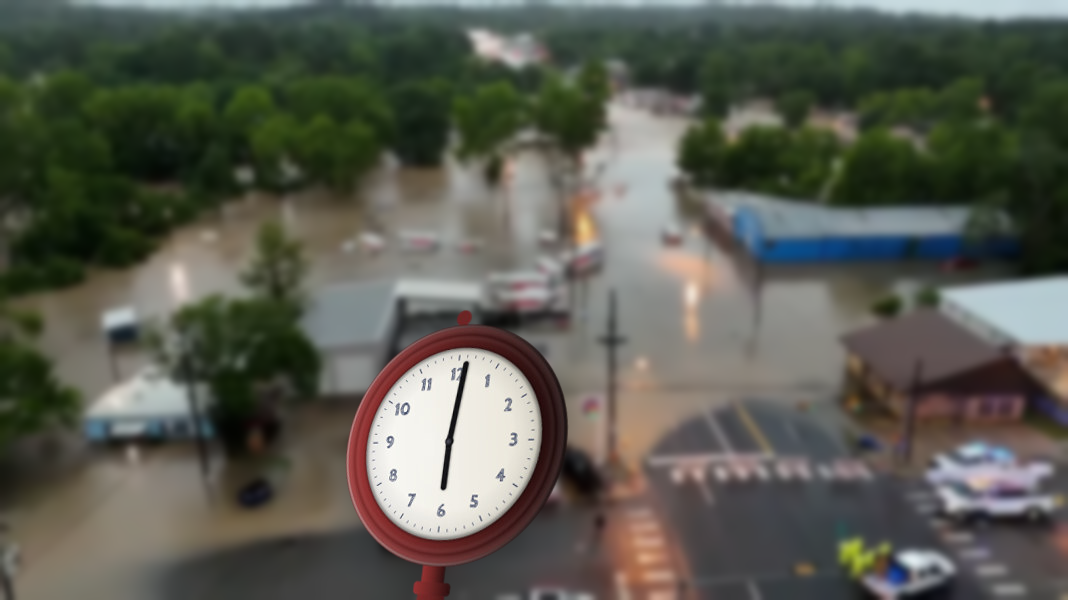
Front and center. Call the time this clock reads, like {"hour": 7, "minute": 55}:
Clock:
{"hour": 6, "minute": 1}
